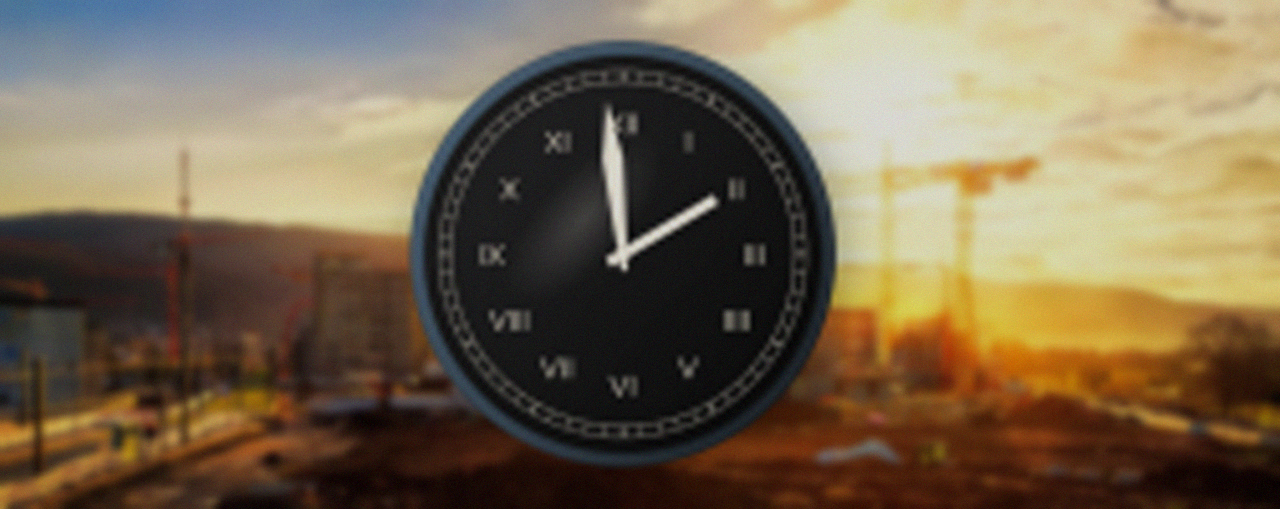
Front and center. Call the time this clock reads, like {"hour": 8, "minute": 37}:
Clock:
{"hour": 1, "minute": 59}
